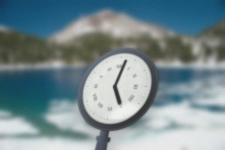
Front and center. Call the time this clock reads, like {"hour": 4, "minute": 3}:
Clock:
{"hour": 5, "minute": 2}
